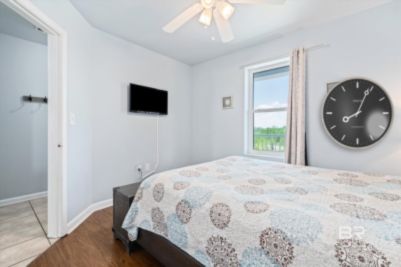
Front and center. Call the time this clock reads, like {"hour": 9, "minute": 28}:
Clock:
{"hour": 8, "minute": 4}
